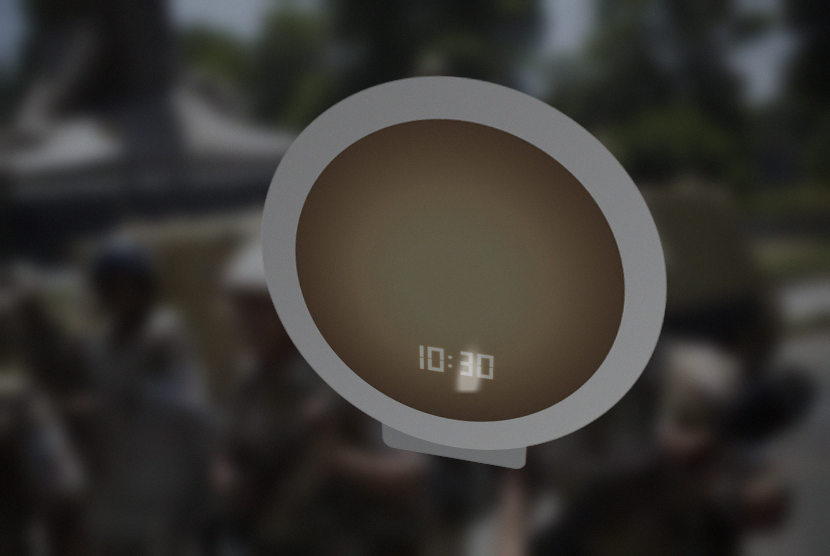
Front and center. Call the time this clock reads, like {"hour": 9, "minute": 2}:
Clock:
{"hour": 10, "minute": 30}
